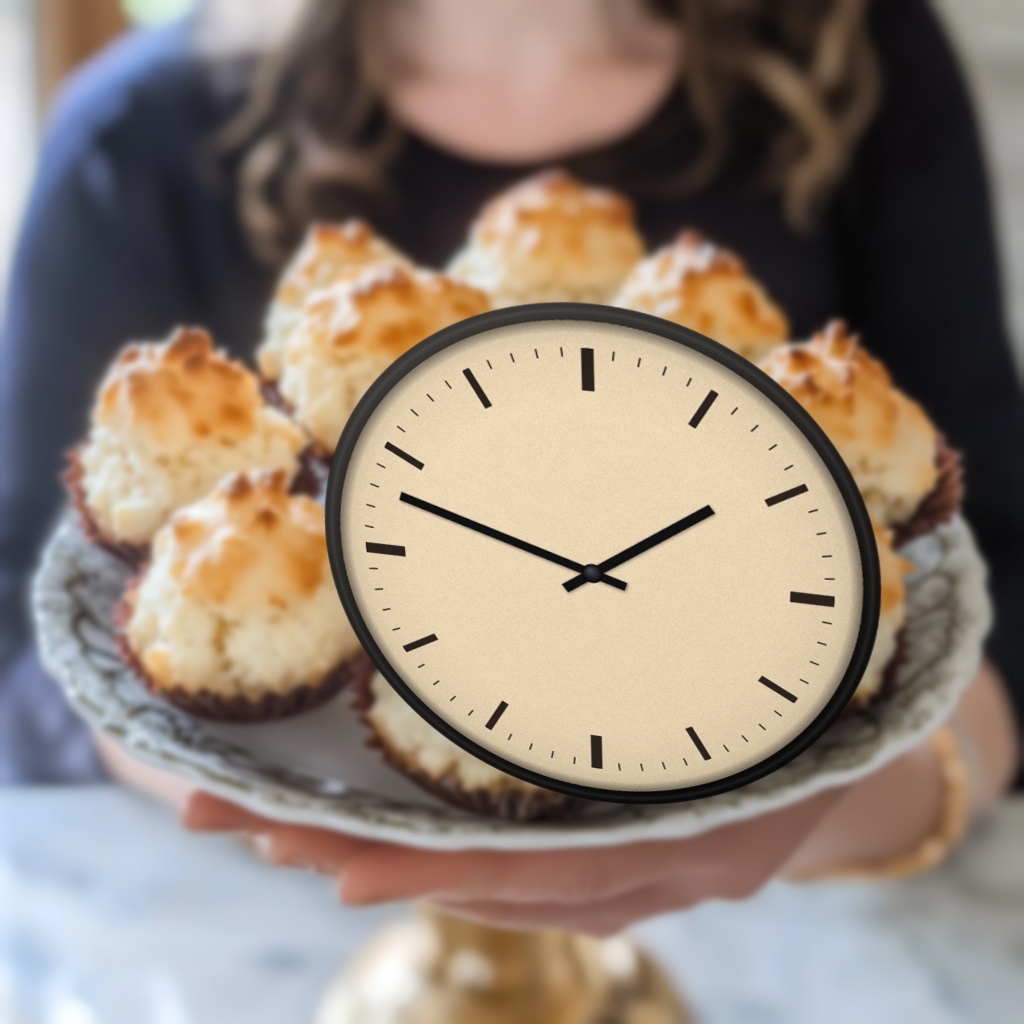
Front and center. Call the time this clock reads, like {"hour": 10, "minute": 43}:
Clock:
{"hour": 1, "minute": 48}
